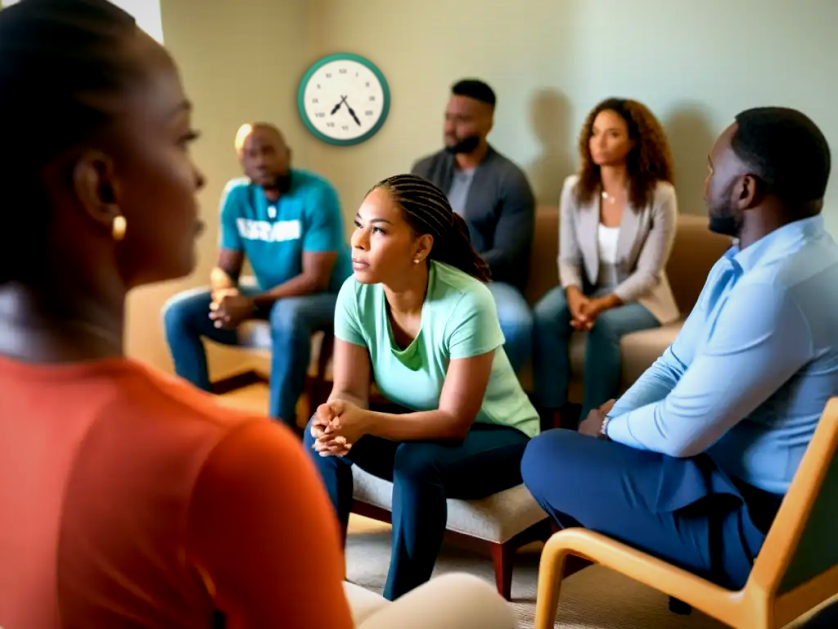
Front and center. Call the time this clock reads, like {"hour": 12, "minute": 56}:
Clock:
{"hour": 7, "minute": 25}
